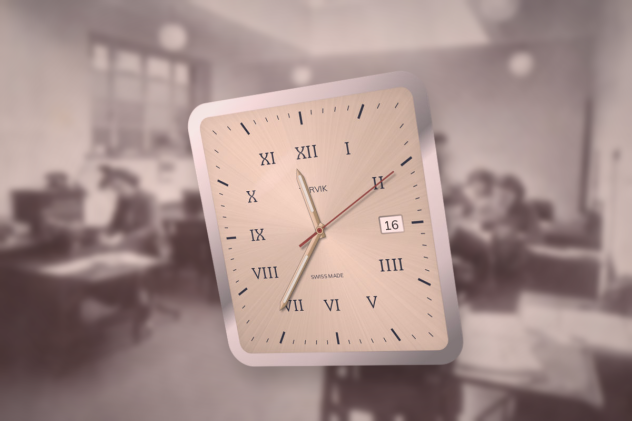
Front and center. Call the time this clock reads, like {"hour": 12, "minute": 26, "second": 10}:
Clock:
{"hour": 11, "minute": 36, "second": 10}
